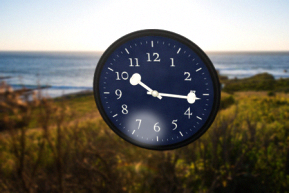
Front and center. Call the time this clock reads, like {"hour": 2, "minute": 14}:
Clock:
{"hour": 10, "minute": 16}
